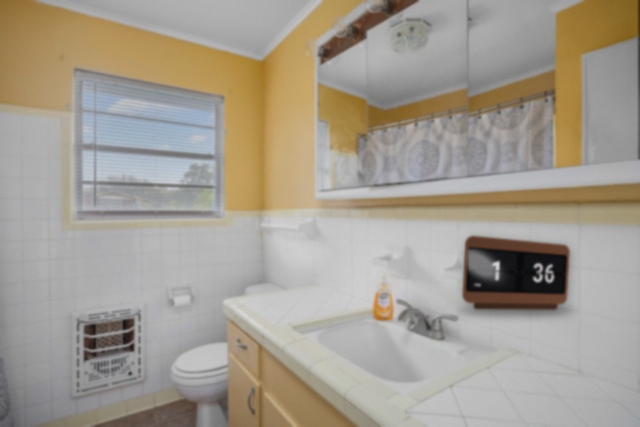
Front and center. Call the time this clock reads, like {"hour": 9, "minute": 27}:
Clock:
{"hour": 1, "minute": 36}
